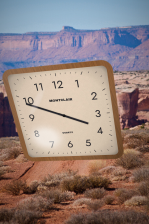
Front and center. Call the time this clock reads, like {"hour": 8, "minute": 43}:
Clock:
{"hour": 3, "minute": 49}
